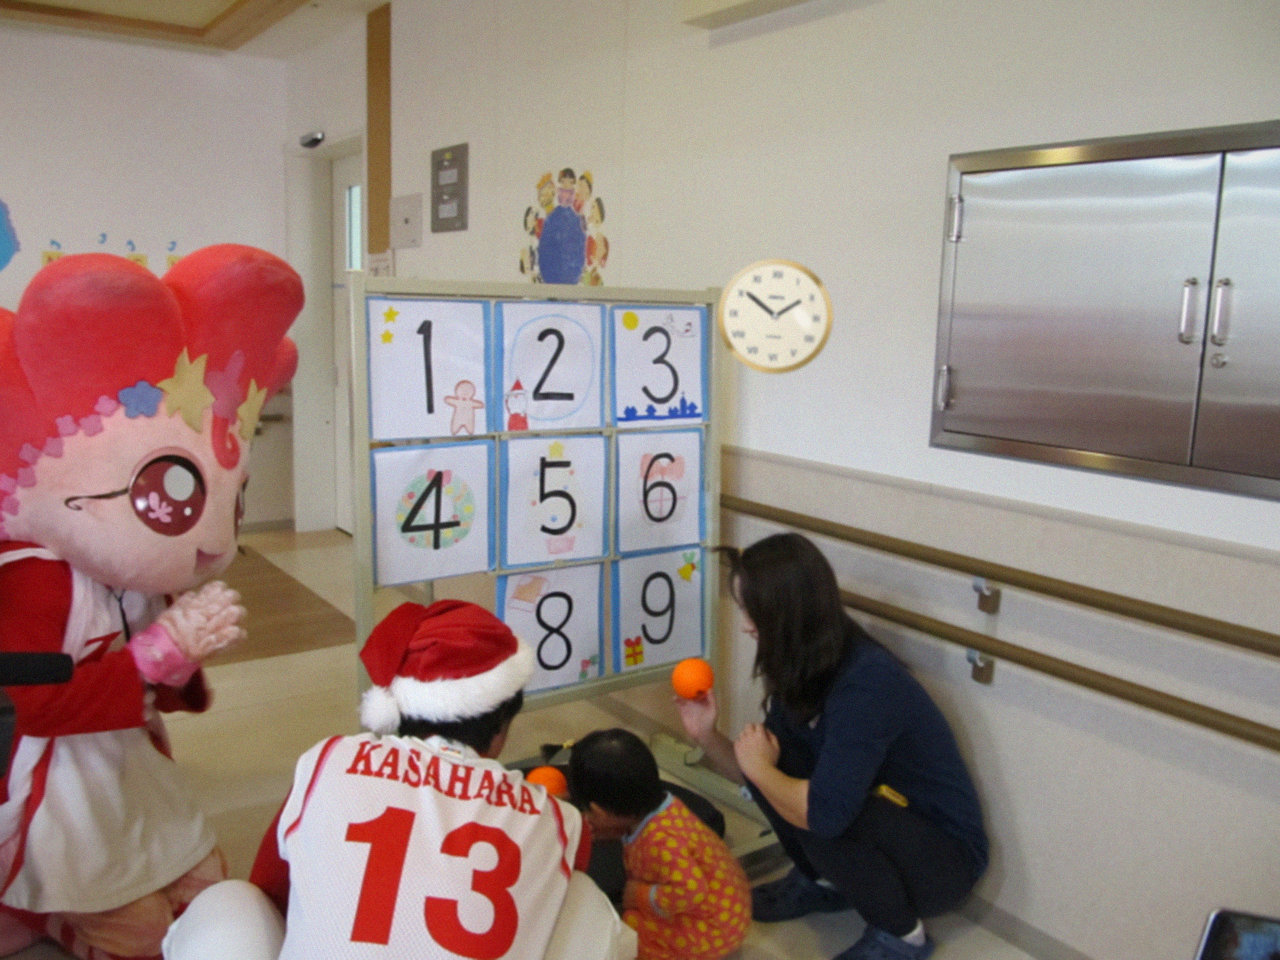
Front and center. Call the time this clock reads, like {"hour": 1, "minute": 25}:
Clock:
{"hour": 1, "minute": 51}
